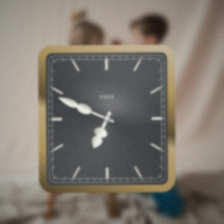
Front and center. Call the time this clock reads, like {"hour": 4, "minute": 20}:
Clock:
{"hour": 6, "minute": 49}
